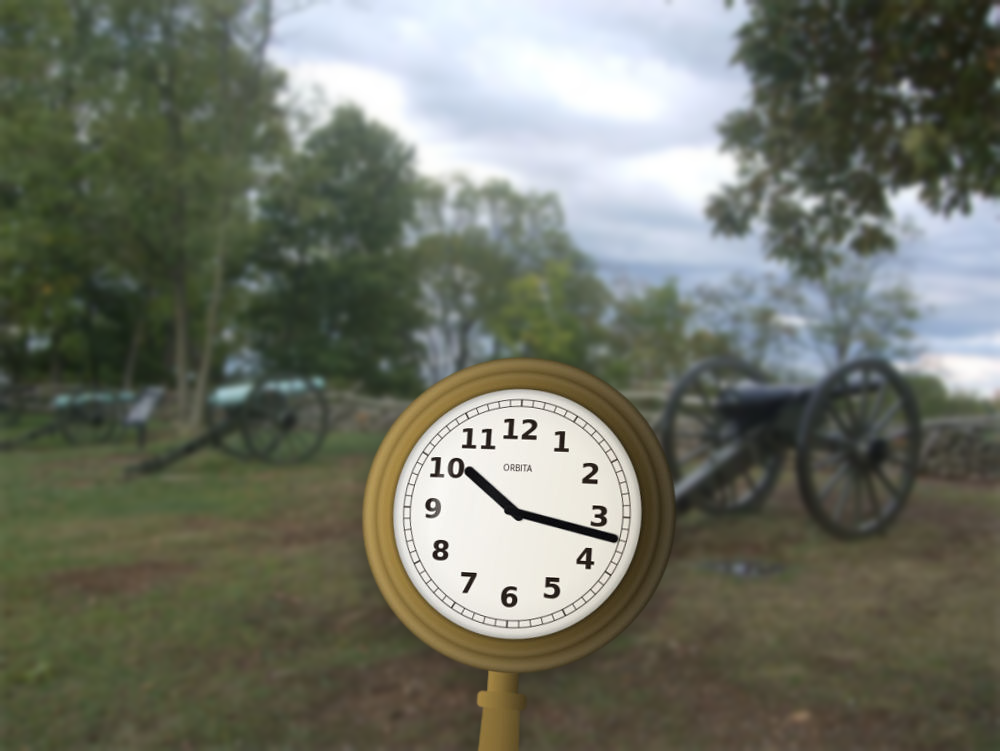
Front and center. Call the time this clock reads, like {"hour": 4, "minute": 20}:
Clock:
{"hour": 10, "minute": 17}
